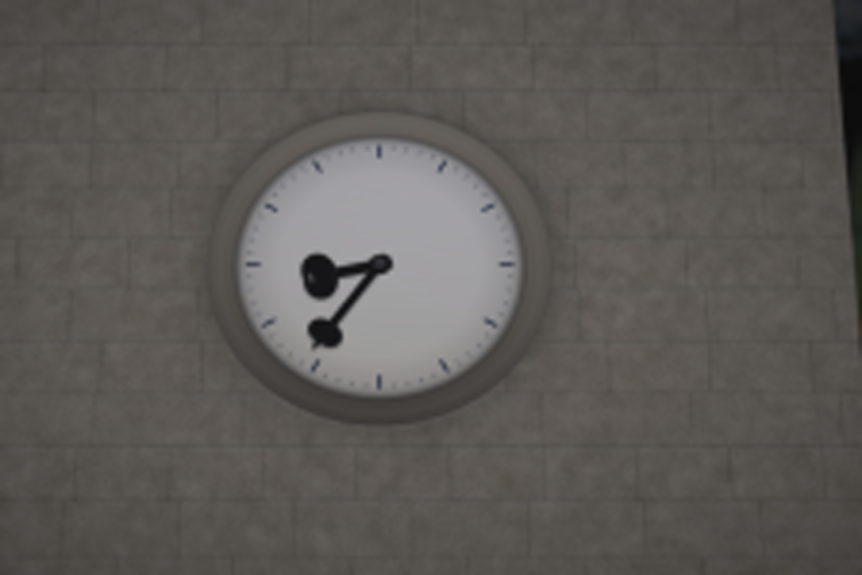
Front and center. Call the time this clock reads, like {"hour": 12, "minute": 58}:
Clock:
{"hour": 8, "minute": 36}
